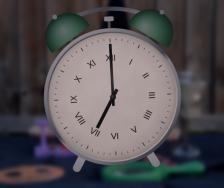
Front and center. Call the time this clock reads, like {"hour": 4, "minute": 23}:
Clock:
{"hour": 7, "minute": 0}
